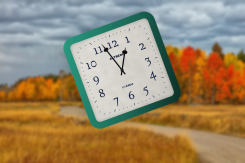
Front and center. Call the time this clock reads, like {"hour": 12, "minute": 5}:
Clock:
{"hour": 12, "minute": 57}
